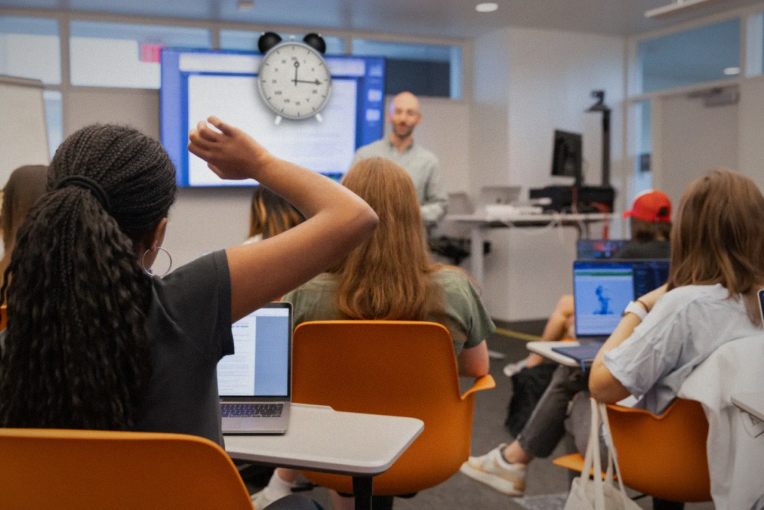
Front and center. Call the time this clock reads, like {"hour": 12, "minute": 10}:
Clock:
{"hour": 12, "minute": 16}
